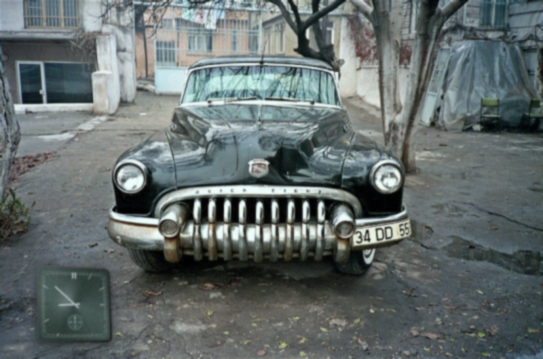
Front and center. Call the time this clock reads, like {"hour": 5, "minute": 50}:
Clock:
{"hour": 8, "minute": 52}
